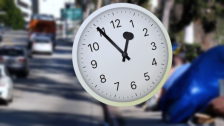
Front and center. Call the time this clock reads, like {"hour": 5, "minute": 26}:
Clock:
{"hour": 12, "minute": 55}
